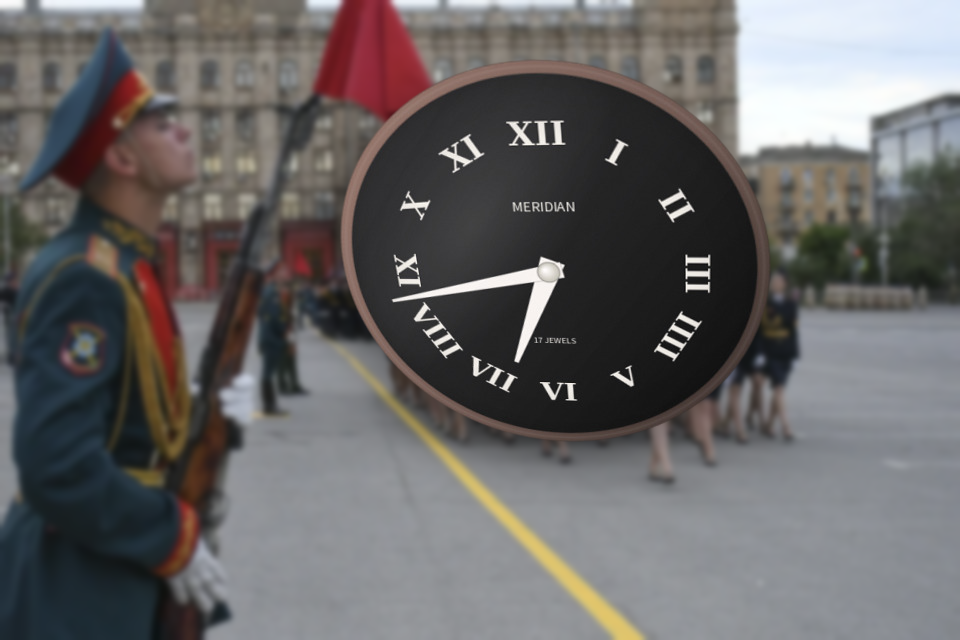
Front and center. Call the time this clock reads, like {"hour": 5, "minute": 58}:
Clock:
{"hour": 6, "minute": 43}
